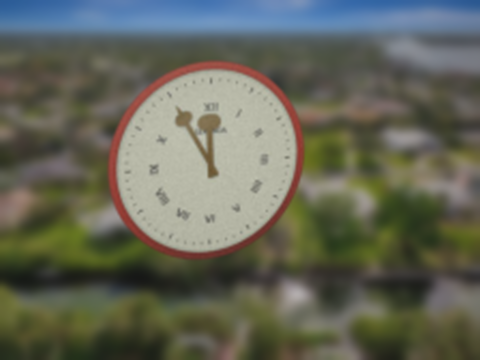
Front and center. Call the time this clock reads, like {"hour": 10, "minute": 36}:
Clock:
{"hour": 11, "minute": 55}
